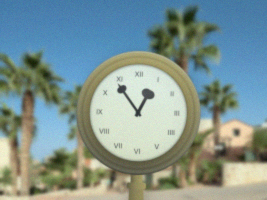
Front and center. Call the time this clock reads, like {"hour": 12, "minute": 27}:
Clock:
{"hour": 12, "minute": 54}
